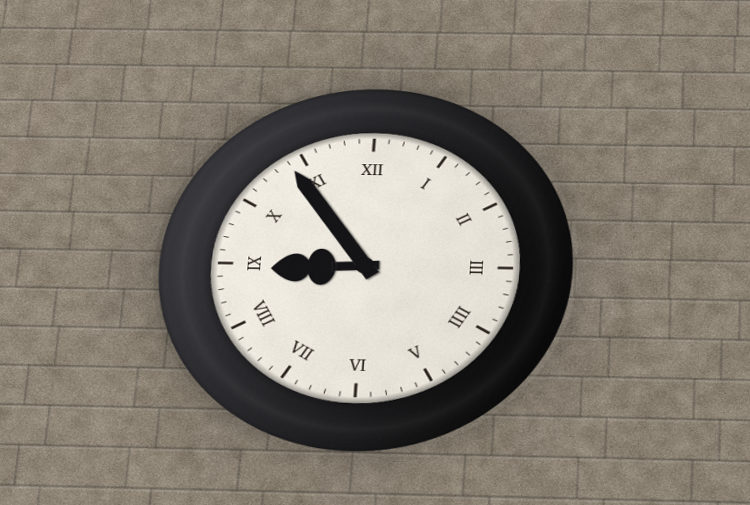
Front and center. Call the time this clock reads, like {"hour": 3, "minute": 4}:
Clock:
{"hour": 8, "minute": 54}
